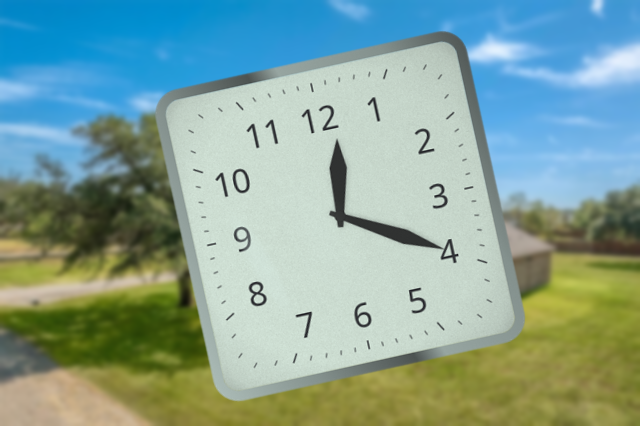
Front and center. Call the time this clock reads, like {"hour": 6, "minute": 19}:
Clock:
{"hour": 12, "minute": 20}
